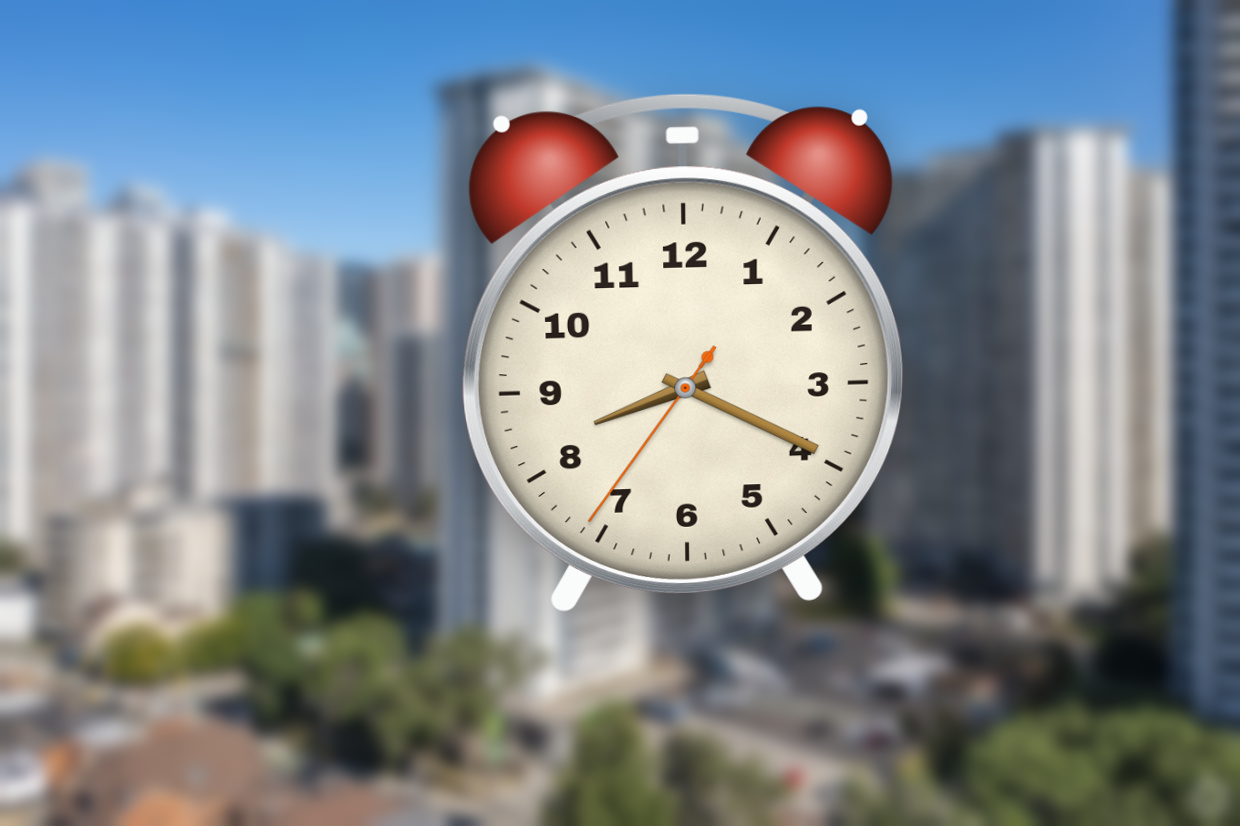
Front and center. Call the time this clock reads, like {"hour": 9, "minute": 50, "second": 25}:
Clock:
{"hour": 8, "minute": 19, "second": 36}
